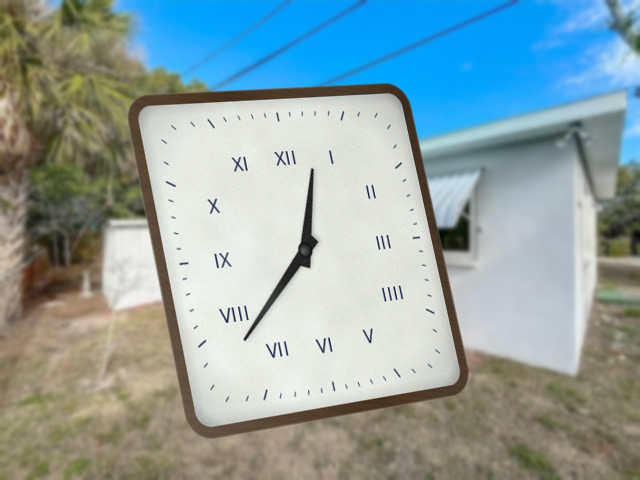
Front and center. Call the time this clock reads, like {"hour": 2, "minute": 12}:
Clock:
{"hour": 12, "minute": 38}
